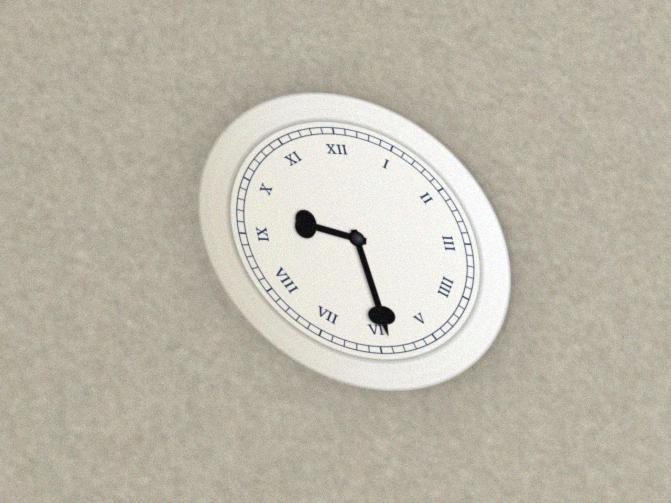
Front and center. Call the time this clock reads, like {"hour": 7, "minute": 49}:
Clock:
{"hour": 9, "minute": 29}
